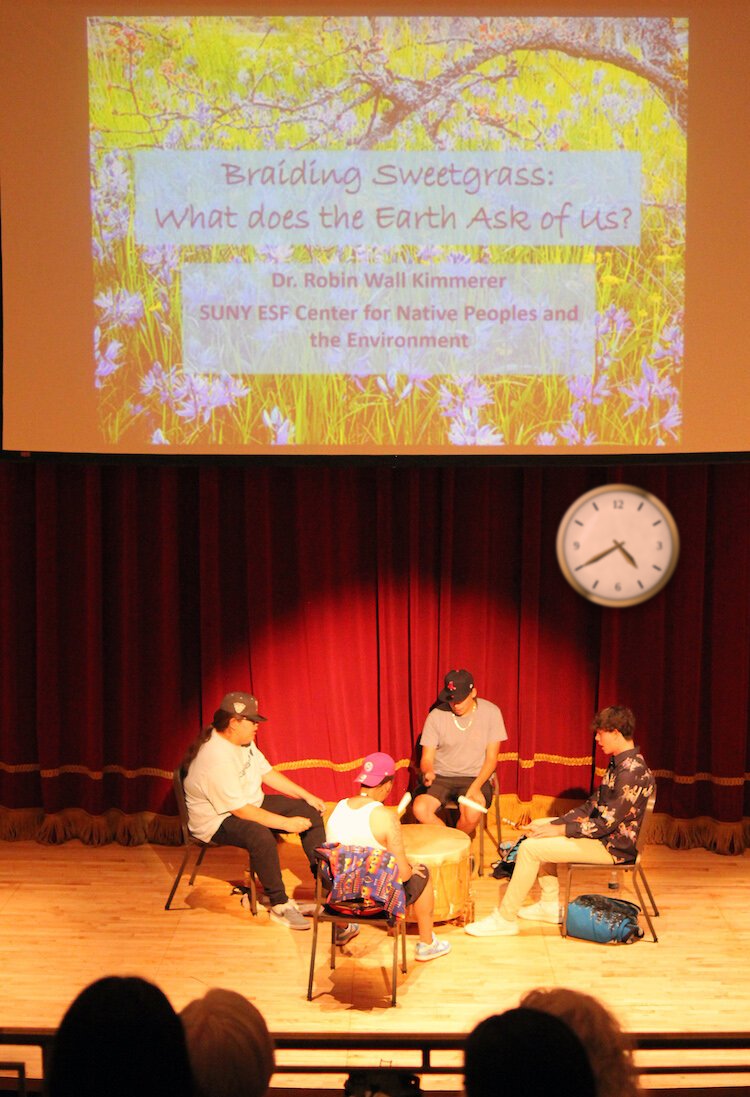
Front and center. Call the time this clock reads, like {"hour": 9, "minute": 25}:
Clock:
{"hour": 4, "minute": 40}
